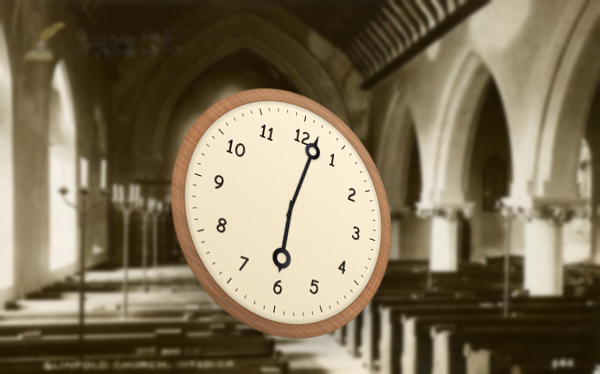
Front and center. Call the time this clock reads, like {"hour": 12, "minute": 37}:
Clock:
{"hour": 6, "minute": 2}
